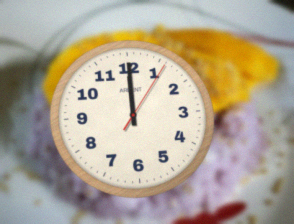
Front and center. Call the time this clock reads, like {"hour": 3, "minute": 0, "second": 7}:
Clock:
{"hour": 12, "minute": 0, "second": 6}
